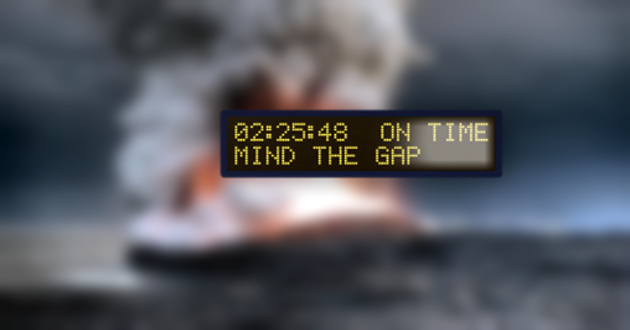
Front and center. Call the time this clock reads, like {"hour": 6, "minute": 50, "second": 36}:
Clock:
{"hour": 2, "minute": 25, "second": 48}
